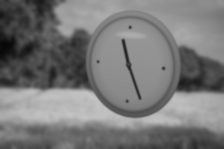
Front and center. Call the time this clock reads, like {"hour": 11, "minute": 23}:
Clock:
{"hour": 11, "minute": 26}
